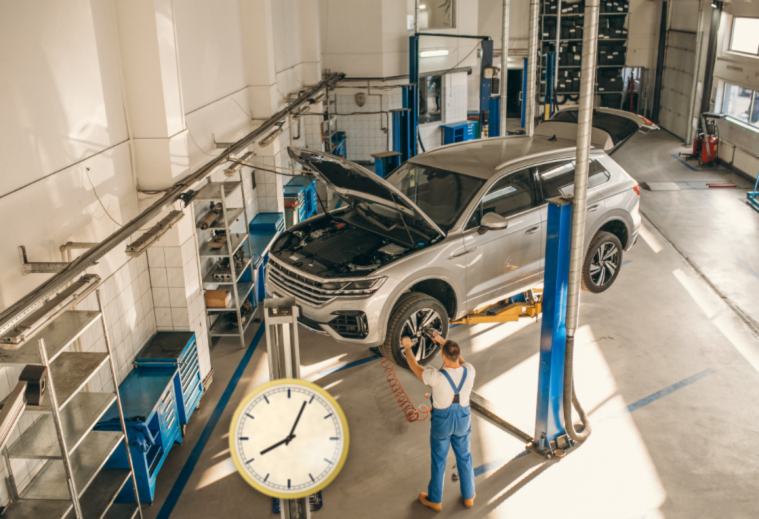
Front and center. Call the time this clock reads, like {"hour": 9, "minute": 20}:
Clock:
{"hour": 8, "minute": 4}
